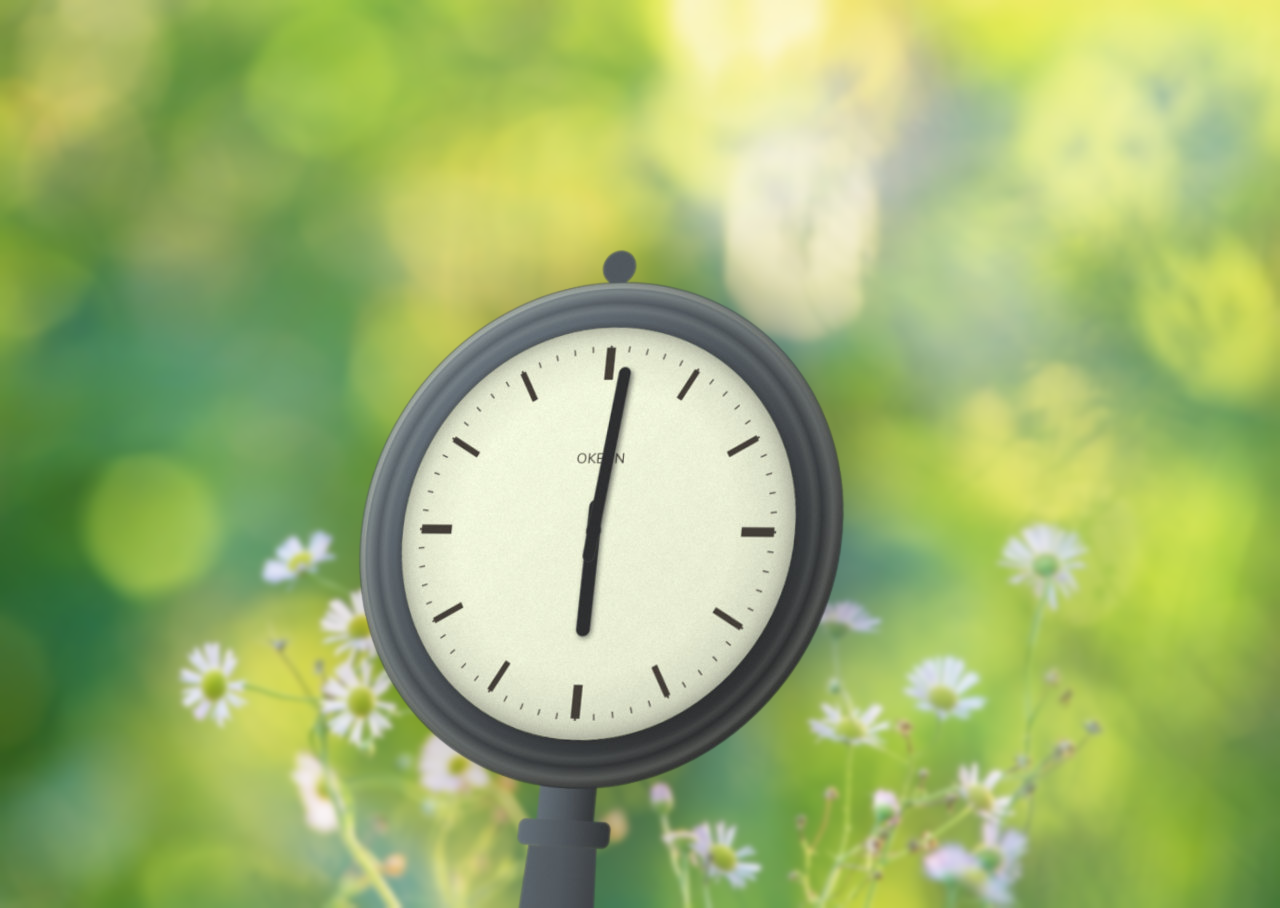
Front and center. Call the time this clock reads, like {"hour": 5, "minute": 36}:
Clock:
{"hour": 6, "minute": 1}
